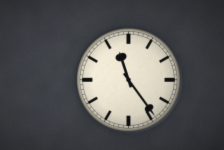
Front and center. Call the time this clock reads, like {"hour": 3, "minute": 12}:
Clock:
{"hour": 11, "minute": 24}
